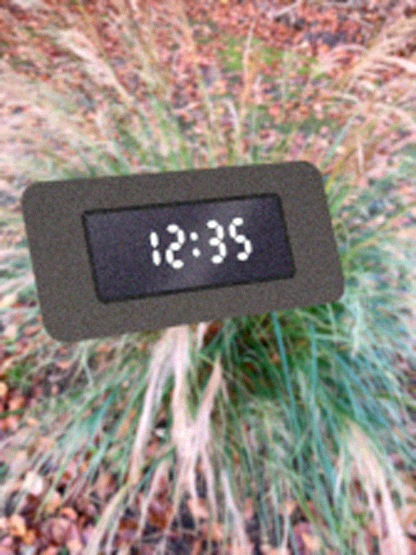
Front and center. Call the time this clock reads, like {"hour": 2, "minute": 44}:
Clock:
{"hour": 12, "minute": 35}
